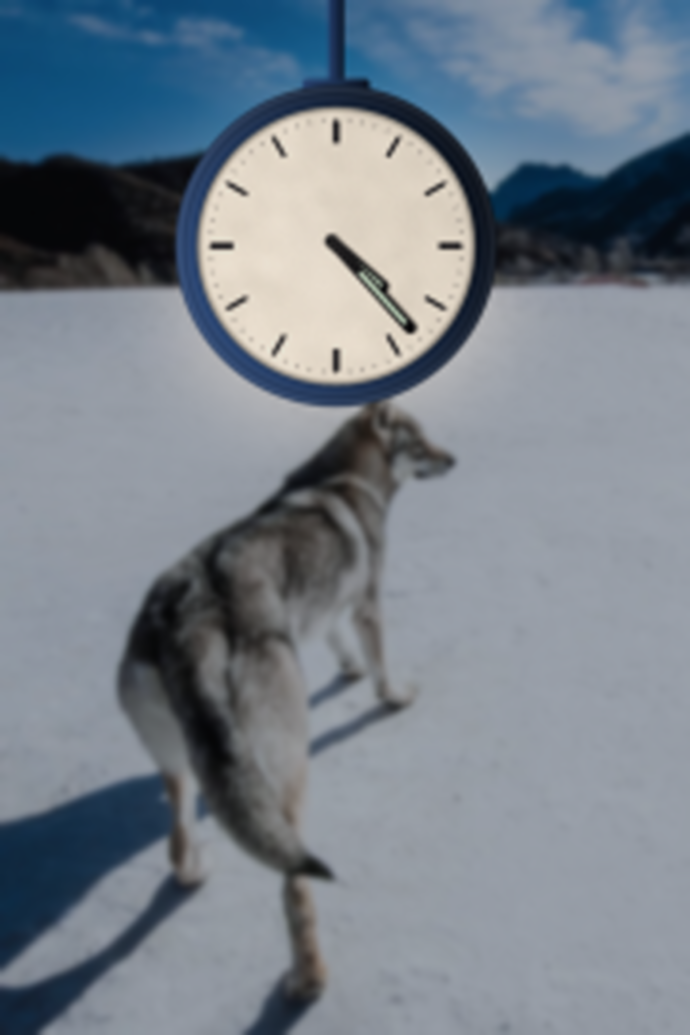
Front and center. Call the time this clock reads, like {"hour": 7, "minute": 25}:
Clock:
{"hour": 4, "minute": 23}
